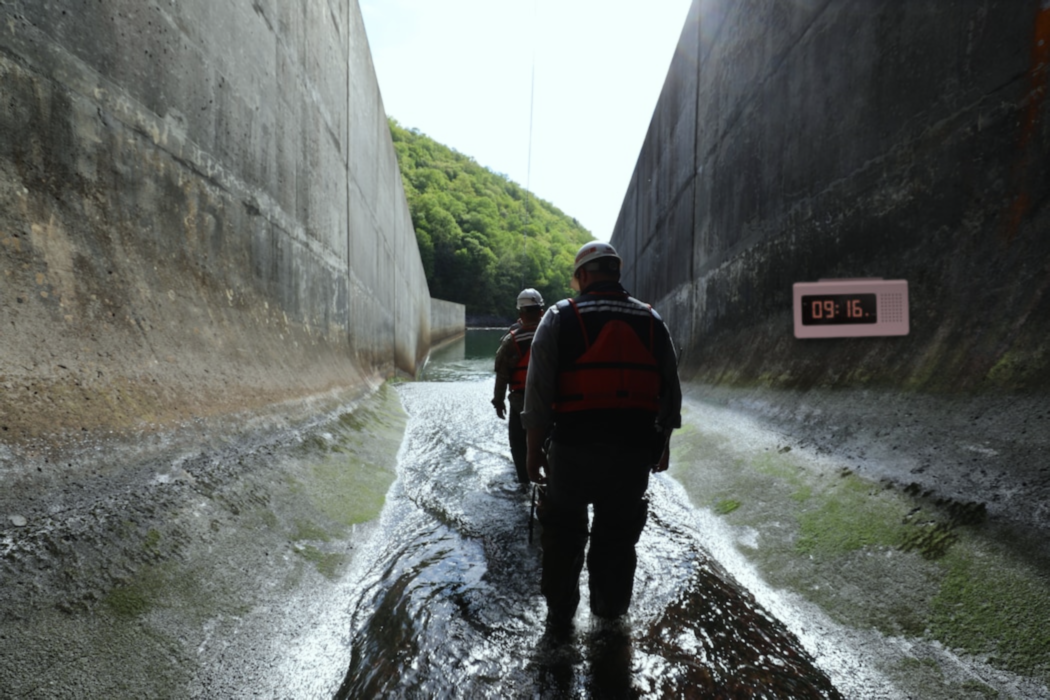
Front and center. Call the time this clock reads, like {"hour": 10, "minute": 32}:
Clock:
{"hour": 9, "minute": 16}
